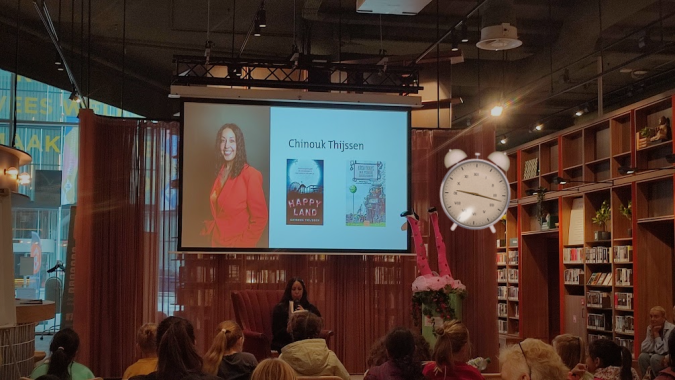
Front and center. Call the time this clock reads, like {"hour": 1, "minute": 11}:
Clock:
{"hour": 9, "minute": 17}
